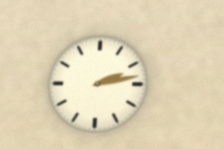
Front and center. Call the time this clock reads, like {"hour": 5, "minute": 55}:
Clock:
{"hour": 2, "minute": 13}
